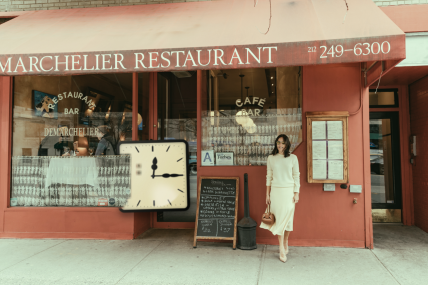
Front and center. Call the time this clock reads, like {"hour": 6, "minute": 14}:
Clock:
{"hour": 12, "minute": 15}
